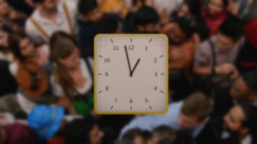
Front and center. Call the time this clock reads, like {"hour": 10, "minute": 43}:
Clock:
{"hour": 12, "minute": 58}
